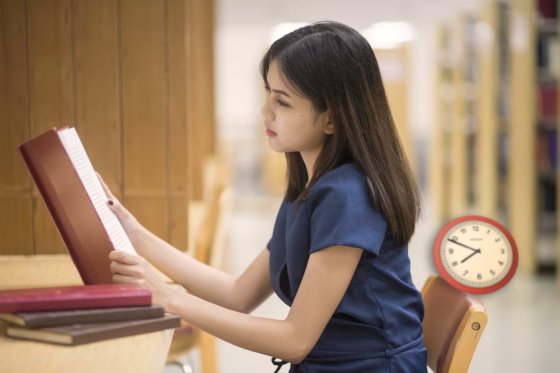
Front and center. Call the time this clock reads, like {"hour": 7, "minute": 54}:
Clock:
{"hour": 7, "minute": 49}
